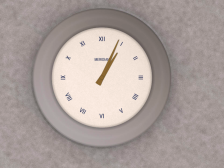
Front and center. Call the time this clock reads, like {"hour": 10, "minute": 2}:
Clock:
{"hour": 1, "minute": 4}
